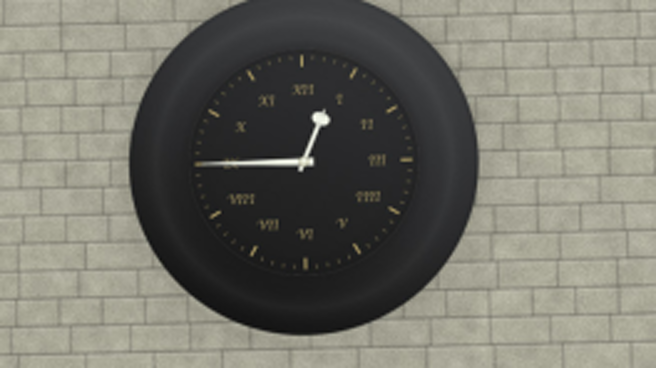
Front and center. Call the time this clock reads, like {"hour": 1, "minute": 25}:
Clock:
{"hour": 12, "minute": 45}
